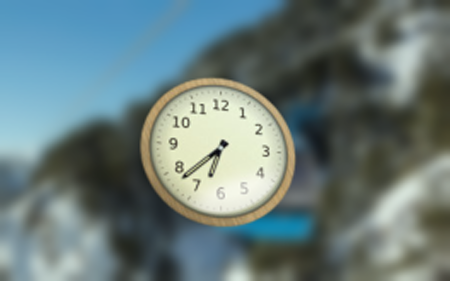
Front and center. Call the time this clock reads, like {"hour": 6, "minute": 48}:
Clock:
{"hour": 6, "minute": 38}
